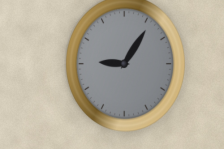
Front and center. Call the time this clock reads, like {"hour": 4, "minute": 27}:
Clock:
{"hour": 9, "minute": 6}
